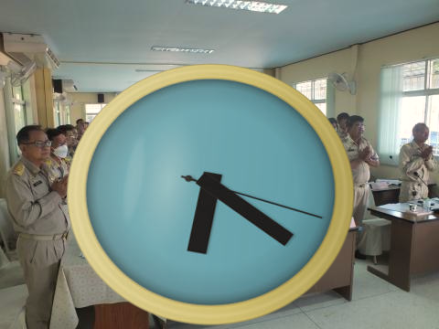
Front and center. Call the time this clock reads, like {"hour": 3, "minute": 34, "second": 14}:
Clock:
{"hour": 6, "minute": 21, "second": 18}
